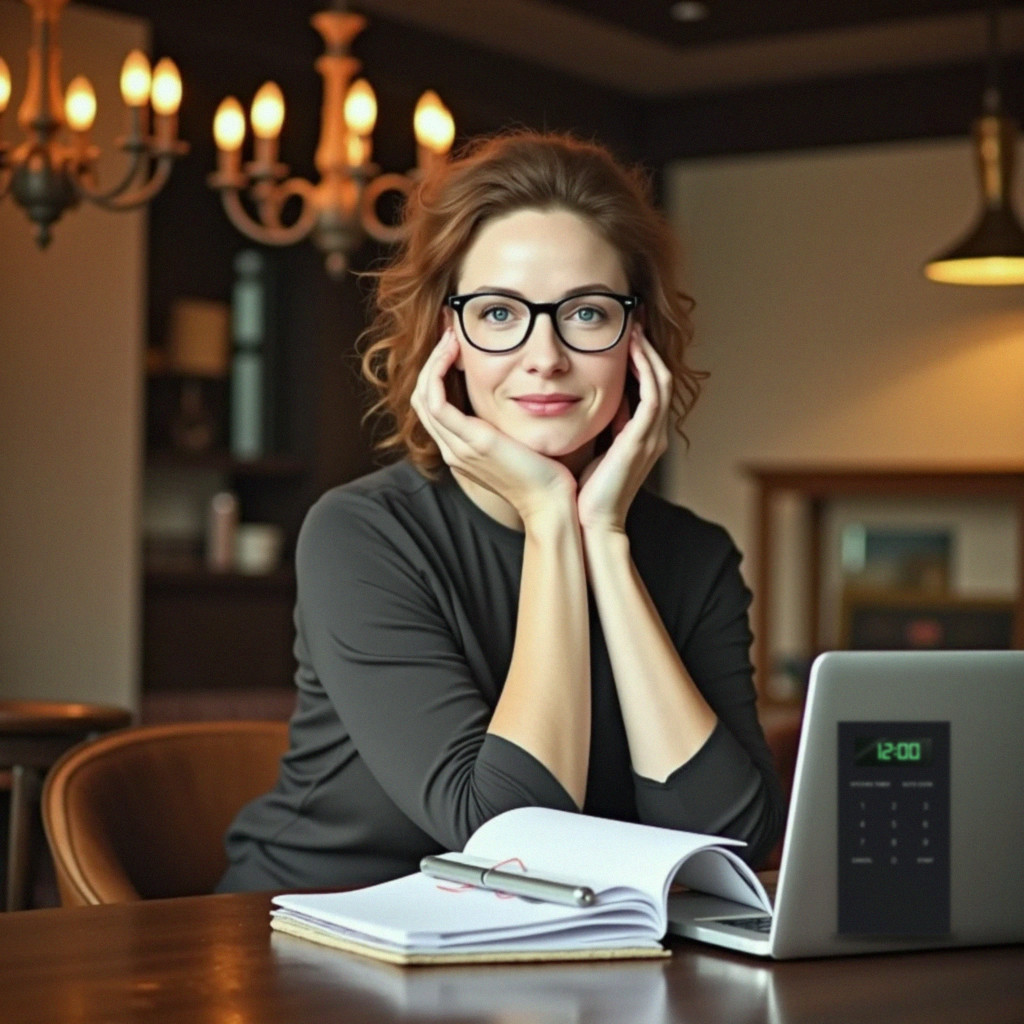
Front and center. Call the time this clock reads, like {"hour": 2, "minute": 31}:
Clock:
{"hour": 12, "minute": 0}
